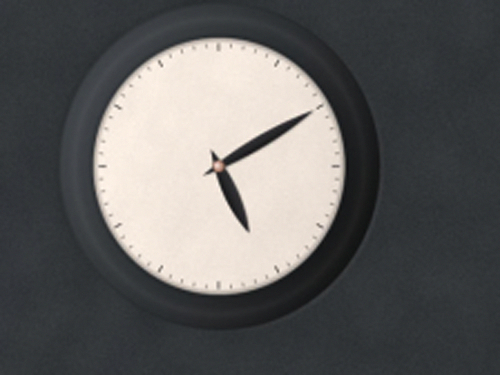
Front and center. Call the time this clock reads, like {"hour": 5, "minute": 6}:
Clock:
{"hour": 5, "minute": 10}
